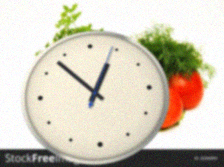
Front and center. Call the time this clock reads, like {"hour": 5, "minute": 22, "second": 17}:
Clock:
{"hour": 12, "minute": 53, "second": 4}
